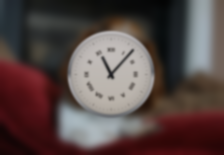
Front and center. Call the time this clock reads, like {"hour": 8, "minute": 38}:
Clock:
{"hour": 11, "minute": 7}
